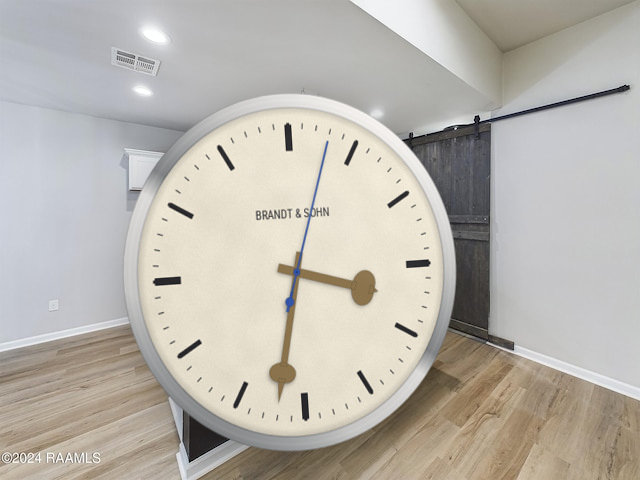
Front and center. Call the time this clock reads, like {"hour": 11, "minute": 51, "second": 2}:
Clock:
{"hour": 3, "minute": 32, "second": 3}
